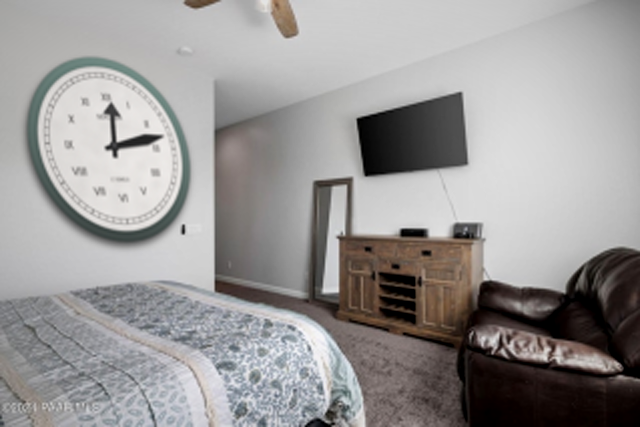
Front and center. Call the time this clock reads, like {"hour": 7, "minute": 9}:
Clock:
{"hour": 12, "minute": 13}
